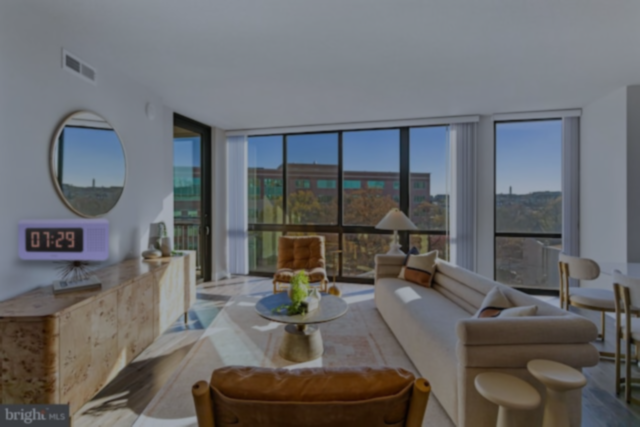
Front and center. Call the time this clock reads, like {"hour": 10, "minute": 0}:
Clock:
{"hour": 7, "minute": 29}
